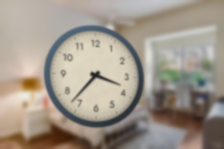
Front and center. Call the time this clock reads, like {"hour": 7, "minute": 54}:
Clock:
{"hour": 3, "minute": 37}
